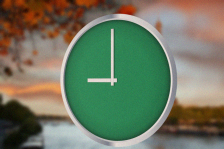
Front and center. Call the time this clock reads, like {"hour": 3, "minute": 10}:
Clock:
{"hour": 9, "minute": 0}
